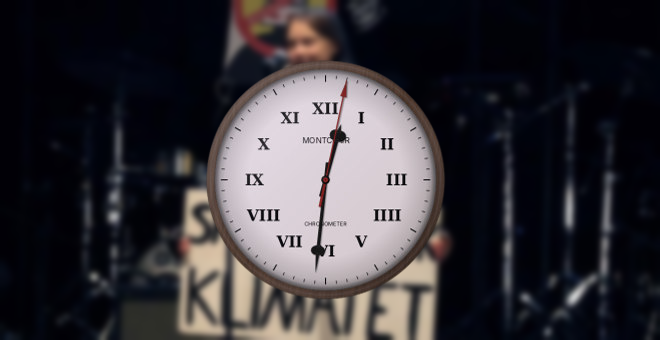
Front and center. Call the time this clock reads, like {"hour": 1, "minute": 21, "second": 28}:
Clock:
{"hour": 12, "minute": 31, "second": 2}
